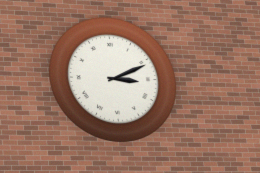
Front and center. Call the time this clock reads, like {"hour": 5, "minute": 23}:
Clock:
{"hour": 3, "minute": 11}
